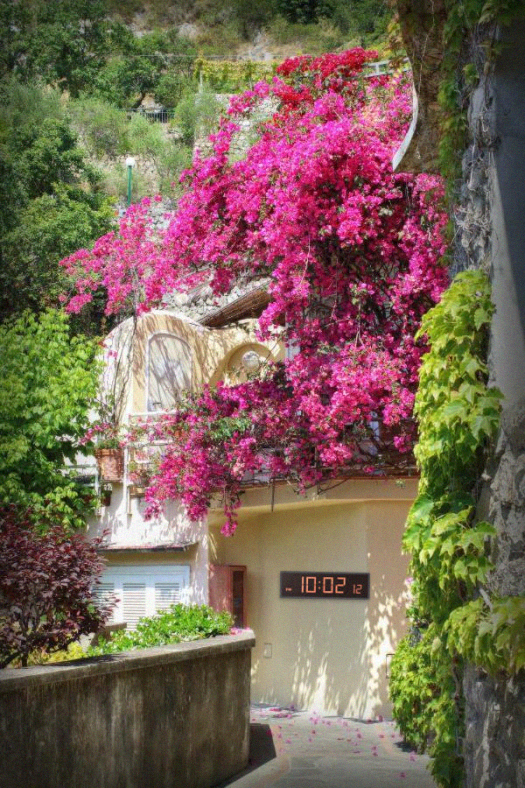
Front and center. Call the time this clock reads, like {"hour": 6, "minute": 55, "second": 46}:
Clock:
{"hour": 10, "minute": 2, "second": 12}
